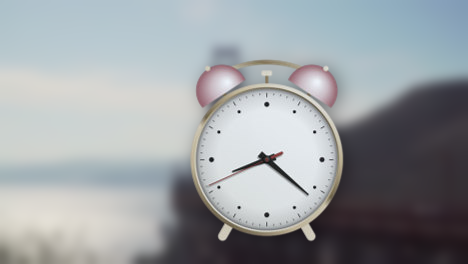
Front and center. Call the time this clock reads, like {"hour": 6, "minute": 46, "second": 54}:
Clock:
{"hour": 8, "minute": 21, "second": 41}
